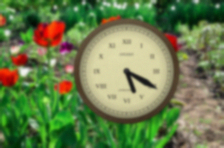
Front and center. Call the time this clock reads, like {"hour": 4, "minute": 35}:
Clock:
{"hour": 5, "minute": 20}
